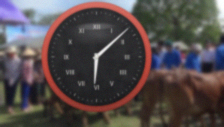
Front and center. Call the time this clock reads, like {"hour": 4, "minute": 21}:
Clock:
{"hour": 6, "minute": 8}
